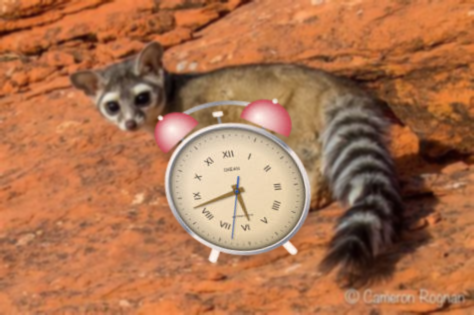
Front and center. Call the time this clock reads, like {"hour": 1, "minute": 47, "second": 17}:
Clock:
{"hour": 5, "minute": 42, "second": 33}
